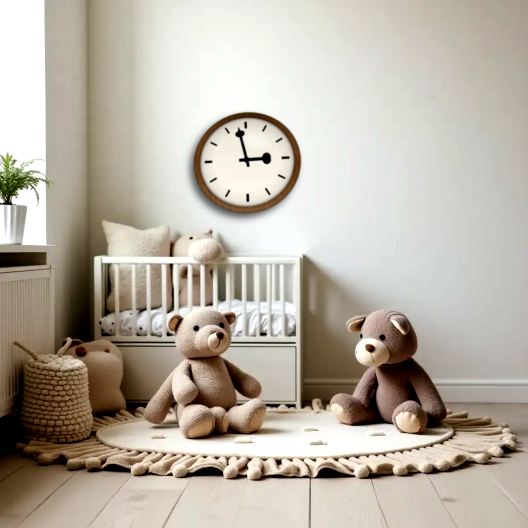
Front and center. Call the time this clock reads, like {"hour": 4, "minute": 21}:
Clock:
{"hour": 2, "minute": 58}
